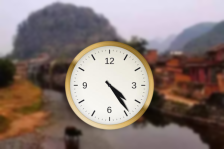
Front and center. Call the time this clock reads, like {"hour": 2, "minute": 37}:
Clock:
{"hour": 4, "minute": 24}
